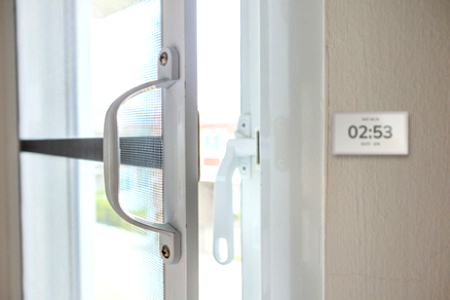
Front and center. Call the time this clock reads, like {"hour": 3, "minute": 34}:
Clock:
{"hour": 2, "minute": 53}
